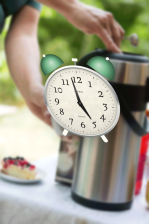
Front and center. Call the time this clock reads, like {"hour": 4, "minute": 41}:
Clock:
{"hour": 4, "minute": 58}
